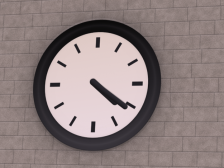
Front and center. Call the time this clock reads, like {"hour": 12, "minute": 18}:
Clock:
{"hour": 4, "minute": 21}
